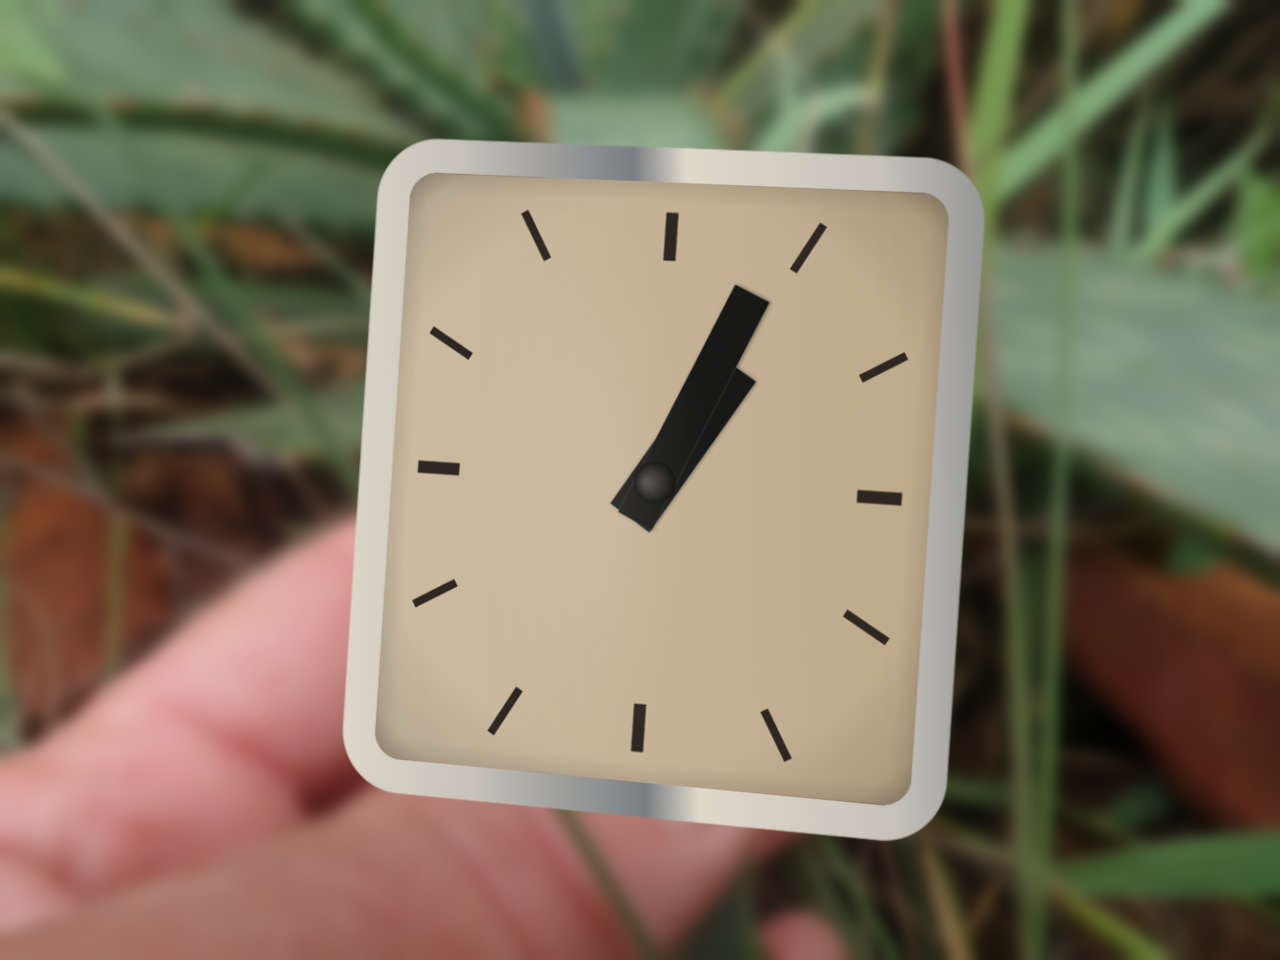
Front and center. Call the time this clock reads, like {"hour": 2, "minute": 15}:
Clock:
{"hour": 1, "minute": 4}
